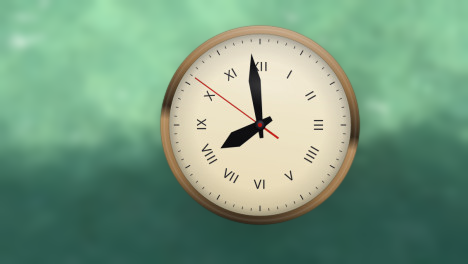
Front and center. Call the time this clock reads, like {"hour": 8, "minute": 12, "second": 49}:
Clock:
{"hour": 7, "minute": 58, "second": 51}
